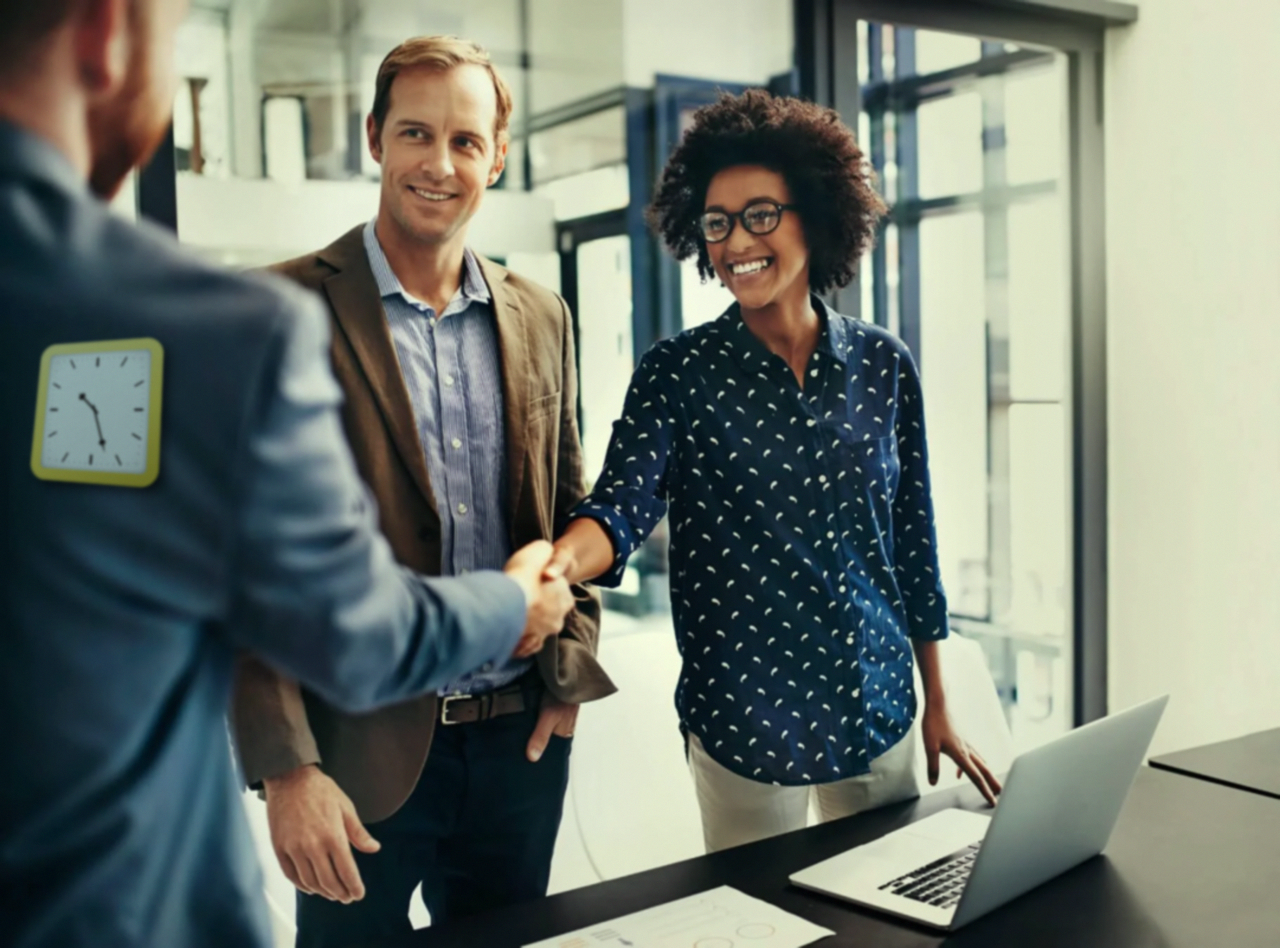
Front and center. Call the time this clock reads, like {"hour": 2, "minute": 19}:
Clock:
{"hour": 10, "minute": 27}
